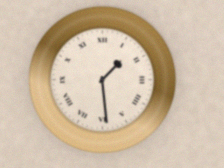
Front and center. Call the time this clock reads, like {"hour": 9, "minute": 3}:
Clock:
{"hour": 1, "minute": 29}
